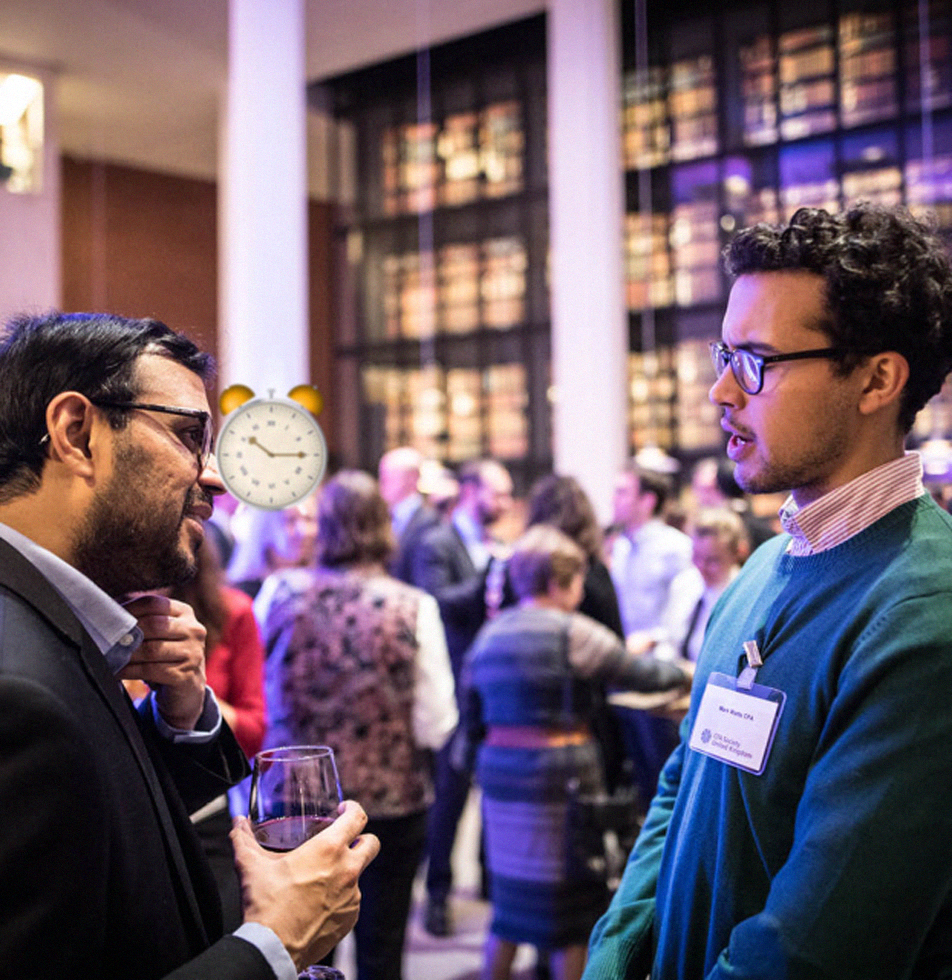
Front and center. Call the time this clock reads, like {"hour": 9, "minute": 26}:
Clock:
{"hour": 10, "minute": 15}
